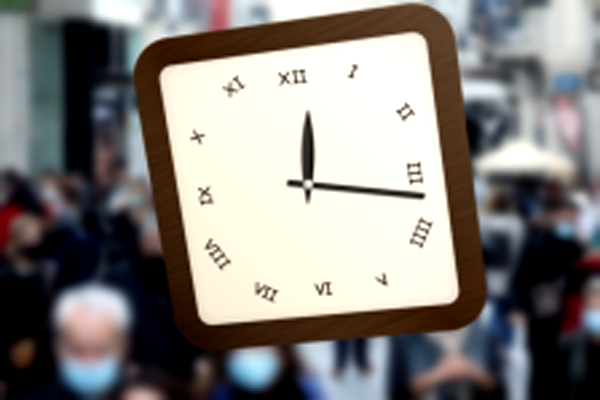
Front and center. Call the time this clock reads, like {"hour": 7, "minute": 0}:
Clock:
{"hour": 12, "minute": 17}
